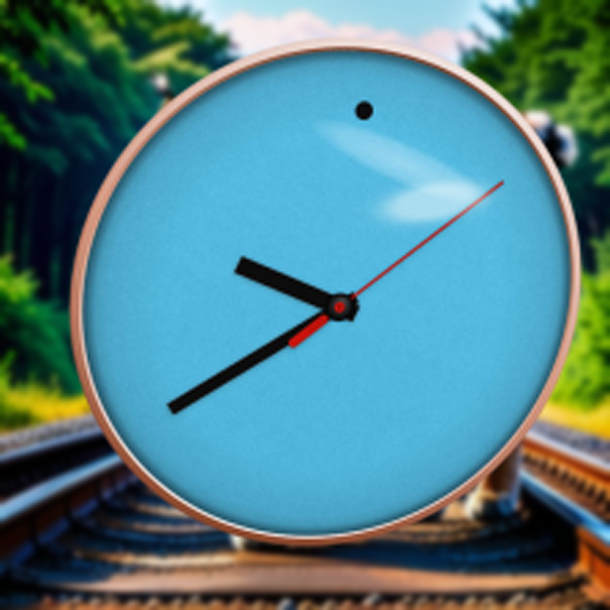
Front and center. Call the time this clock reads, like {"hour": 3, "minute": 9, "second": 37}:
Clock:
{"hour": 9, "minute": 39, "second": 8}
